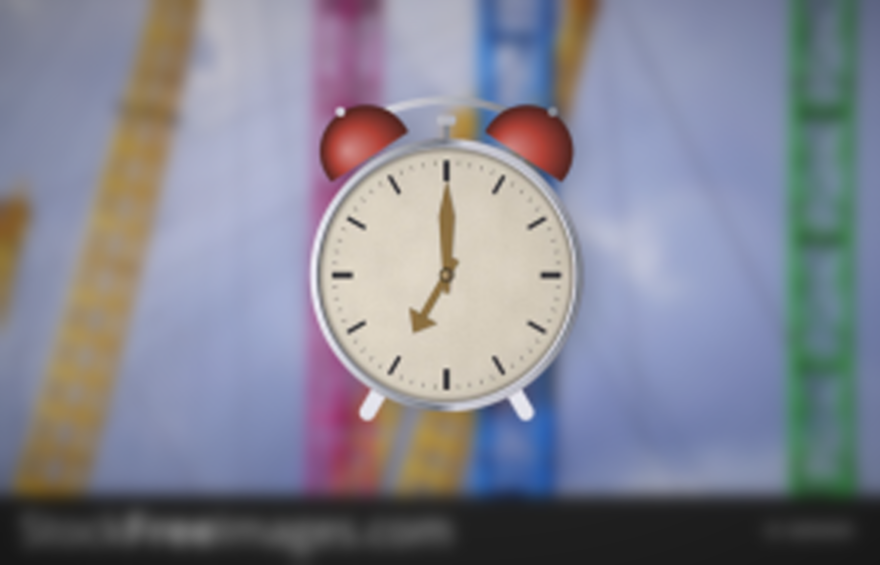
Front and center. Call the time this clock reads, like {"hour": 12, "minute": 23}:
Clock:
{"hour": 7, "minute": 0}
